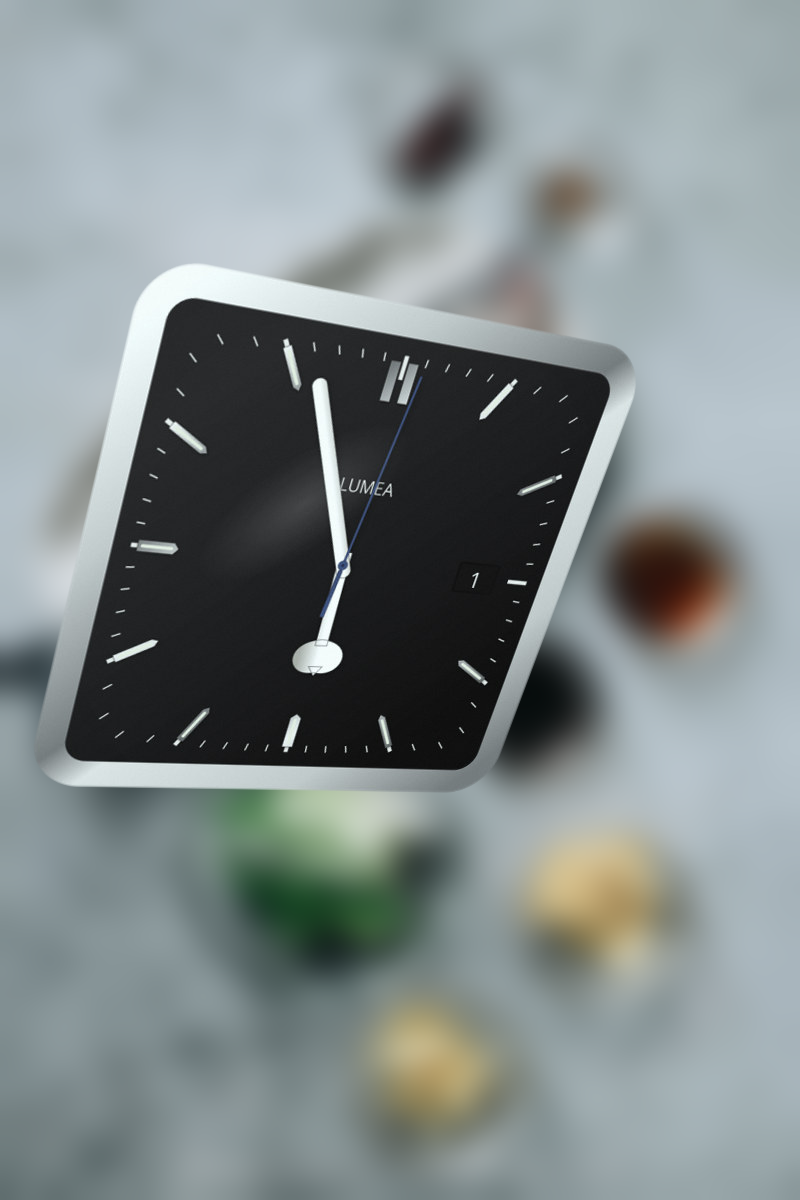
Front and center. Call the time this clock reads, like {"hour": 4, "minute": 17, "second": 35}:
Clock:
{"hour": 5, "minute": 56, "second": 1}
